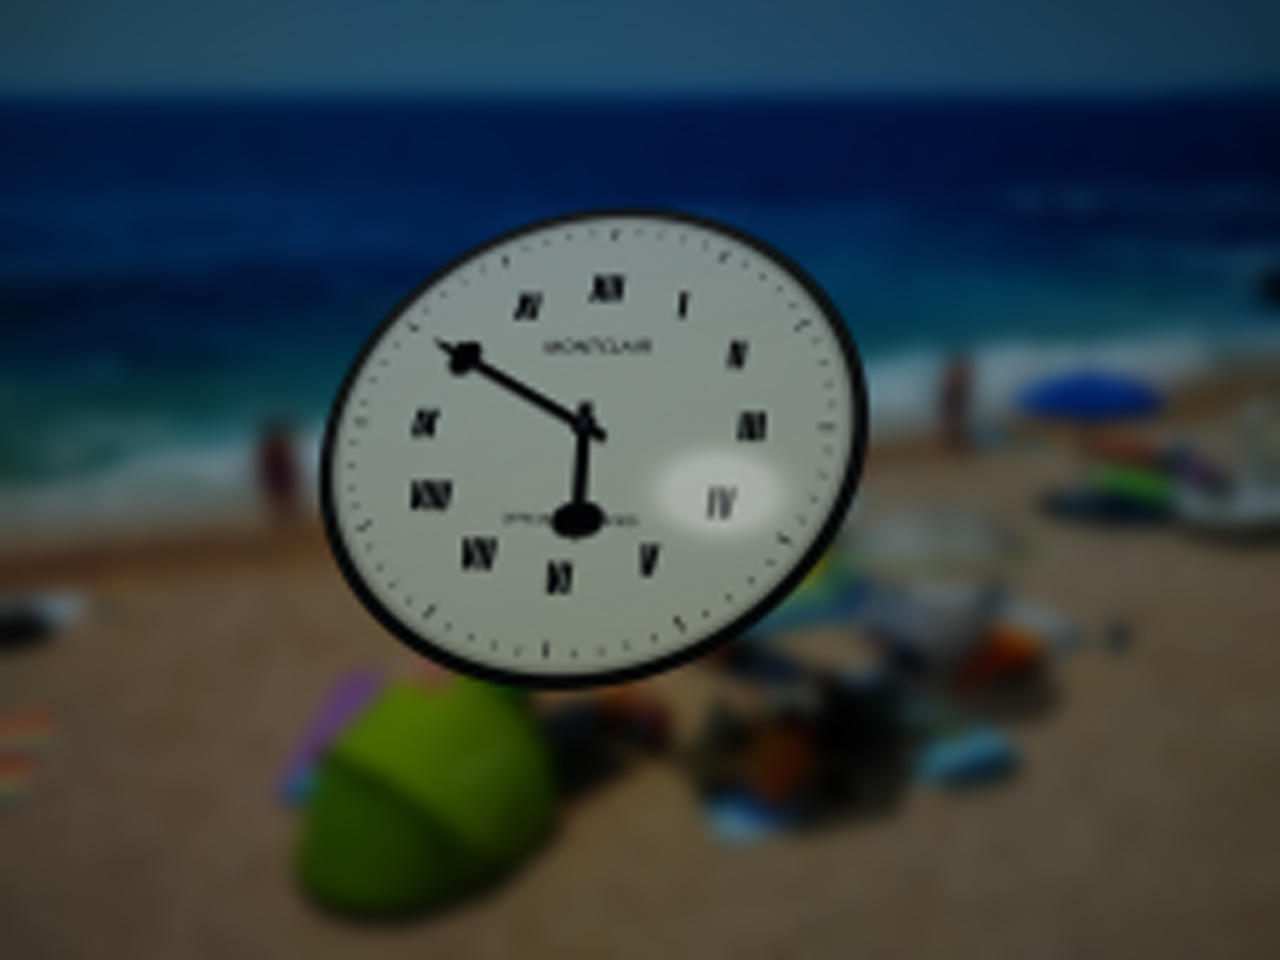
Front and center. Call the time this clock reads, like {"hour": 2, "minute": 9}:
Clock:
{"hour": 5, "minute": 50}
